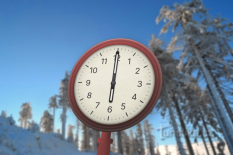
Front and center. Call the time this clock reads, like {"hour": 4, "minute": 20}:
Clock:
{"hour": 6, "minute": 0}
